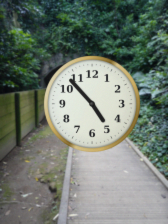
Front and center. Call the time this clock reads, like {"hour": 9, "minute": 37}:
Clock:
{"hour": 4, "minute": 53}
